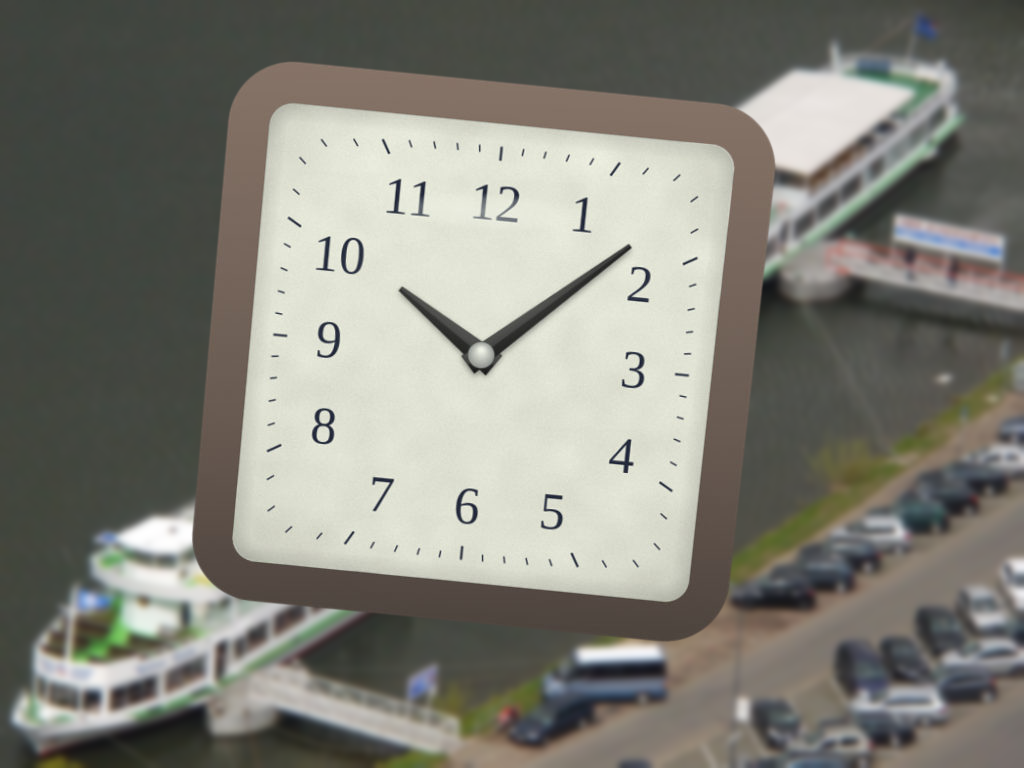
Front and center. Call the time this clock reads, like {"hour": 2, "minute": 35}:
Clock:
{"hour": 10, "minute": 8}
